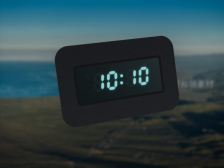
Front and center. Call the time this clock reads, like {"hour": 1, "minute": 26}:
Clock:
{"hour": 10, "minute": 10}
